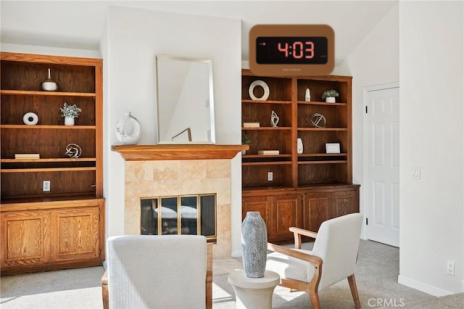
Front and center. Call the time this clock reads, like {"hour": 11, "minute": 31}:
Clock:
{"hour": 4, "minute": 3}
